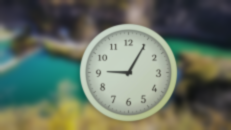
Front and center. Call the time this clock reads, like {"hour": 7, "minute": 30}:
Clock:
{"hour": 9, "minute": 5}
